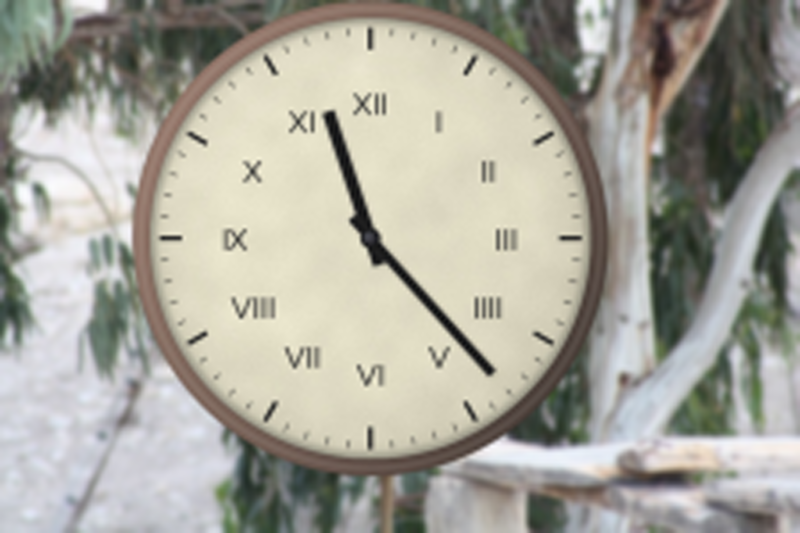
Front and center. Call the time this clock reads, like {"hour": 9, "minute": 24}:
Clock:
{"hour": 11, "minute": 23}
